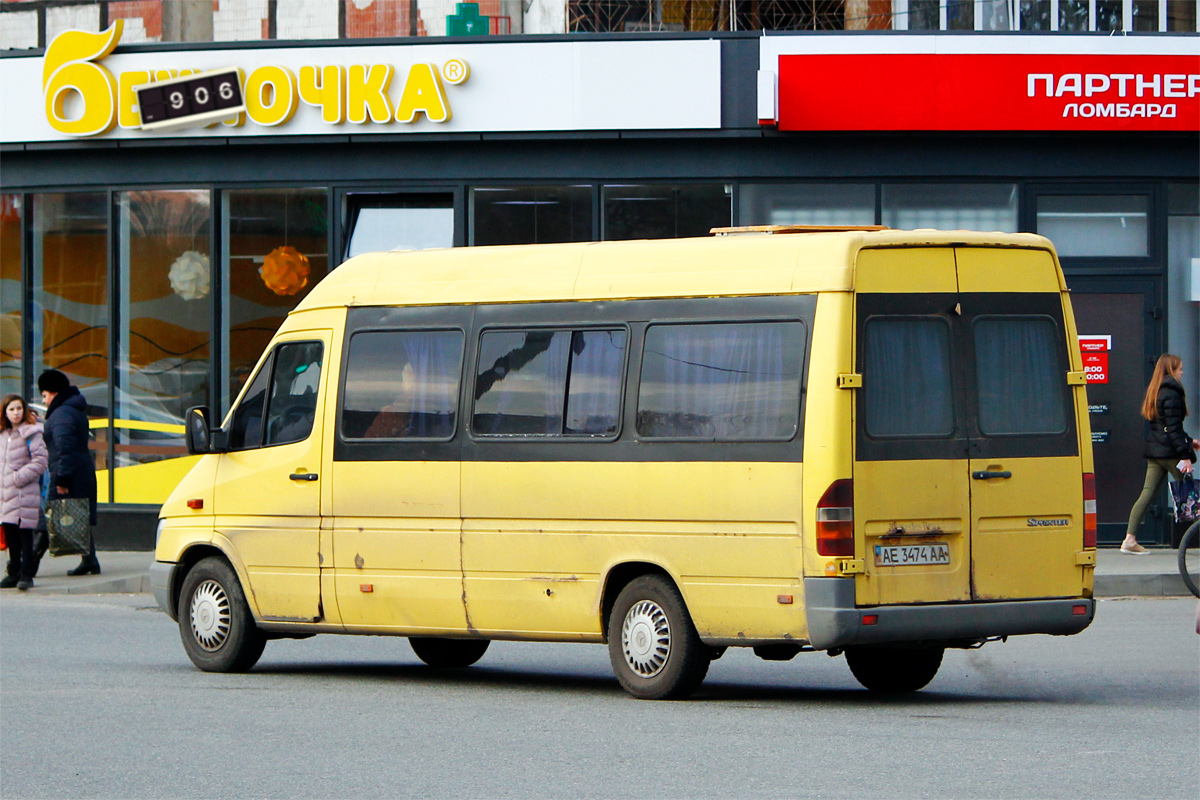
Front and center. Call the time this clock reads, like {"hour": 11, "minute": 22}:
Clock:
{"hour": 9, "minute": 6}
